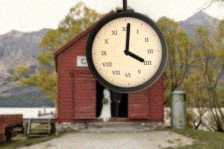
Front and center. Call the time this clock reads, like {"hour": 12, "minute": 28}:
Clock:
{"hour": 4, "minute": 1}
